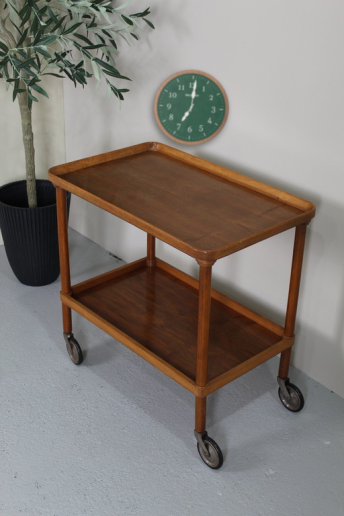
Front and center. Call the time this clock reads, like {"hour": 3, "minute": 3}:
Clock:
{"hour": 7, "minute": 1}
